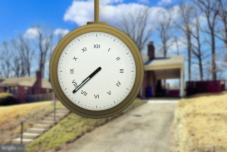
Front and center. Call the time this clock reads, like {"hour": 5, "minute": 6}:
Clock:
{"hour": 7, "minute": 38}
